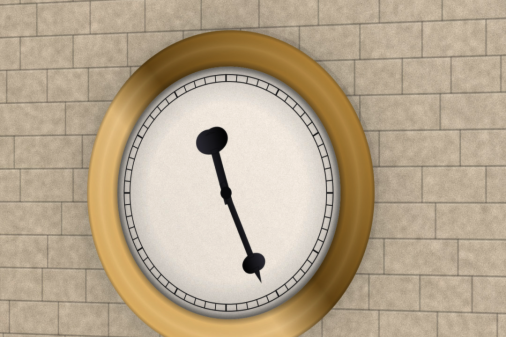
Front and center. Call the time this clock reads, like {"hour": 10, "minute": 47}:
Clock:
{"hour": 11, "minute": 26}
